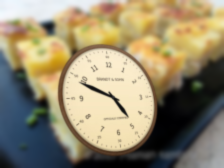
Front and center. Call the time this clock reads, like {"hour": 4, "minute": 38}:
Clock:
{"hour": 4, "minute": 49}
